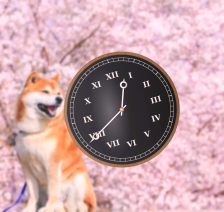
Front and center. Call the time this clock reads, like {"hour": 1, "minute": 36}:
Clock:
{"hour": 12, "minute": 40}
